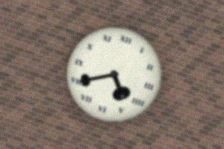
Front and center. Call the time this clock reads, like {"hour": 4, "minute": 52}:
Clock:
{"hour": 4, "minute": 40}
